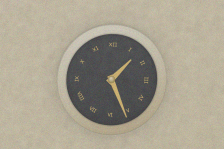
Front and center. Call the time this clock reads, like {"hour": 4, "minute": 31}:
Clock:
{"hour": 1, "minute": 26}
